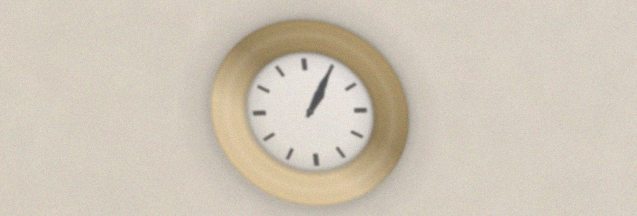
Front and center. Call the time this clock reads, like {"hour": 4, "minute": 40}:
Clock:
{"hour": 1, "minute": 5}
